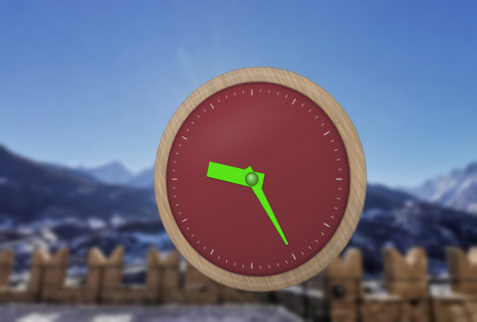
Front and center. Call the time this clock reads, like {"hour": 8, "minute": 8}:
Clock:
{"hour": 9, "minute": 25}
